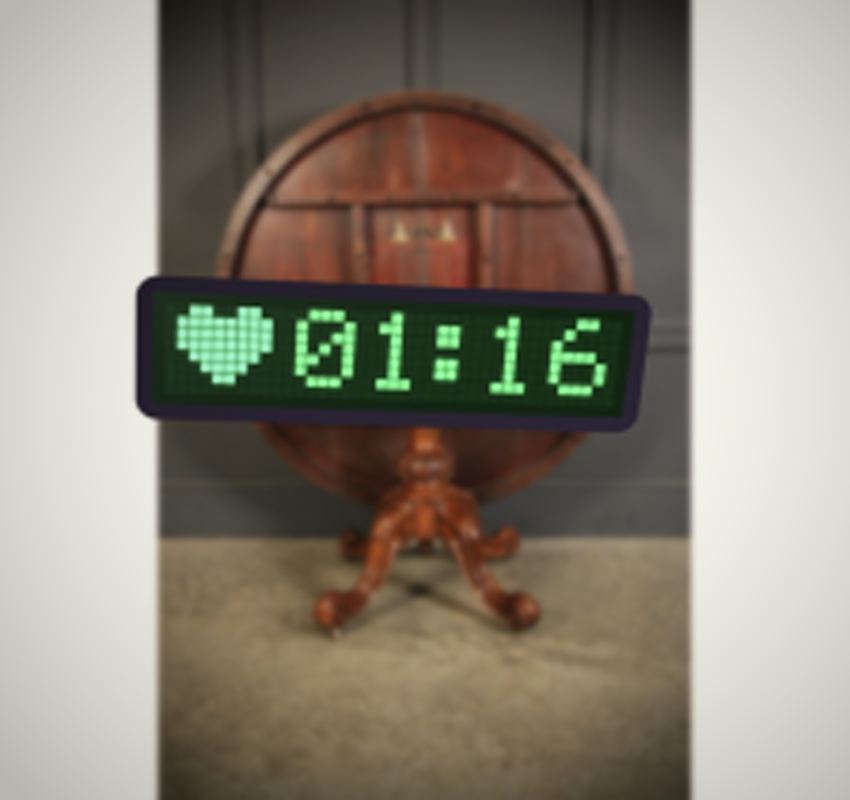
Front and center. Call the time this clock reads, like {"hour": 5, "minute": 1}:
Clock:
{"hour": 1, "minute": 16}
